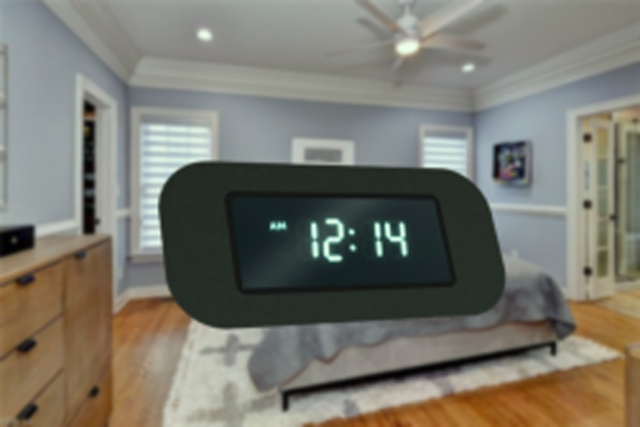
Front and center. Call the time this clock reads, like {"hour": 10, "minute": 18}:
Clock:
{"hour": 12, "minute": 14}
